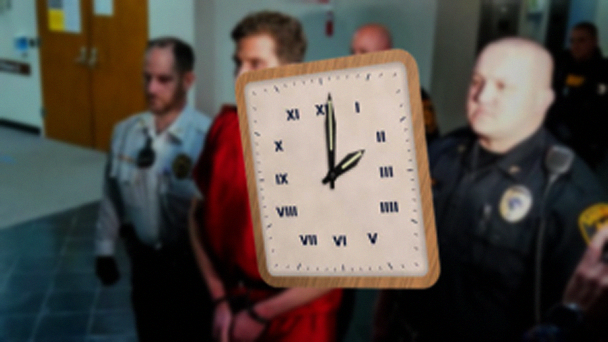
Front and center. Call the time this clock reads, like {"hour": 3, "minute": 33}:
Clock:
{"hour": 2, "minute": 1}
